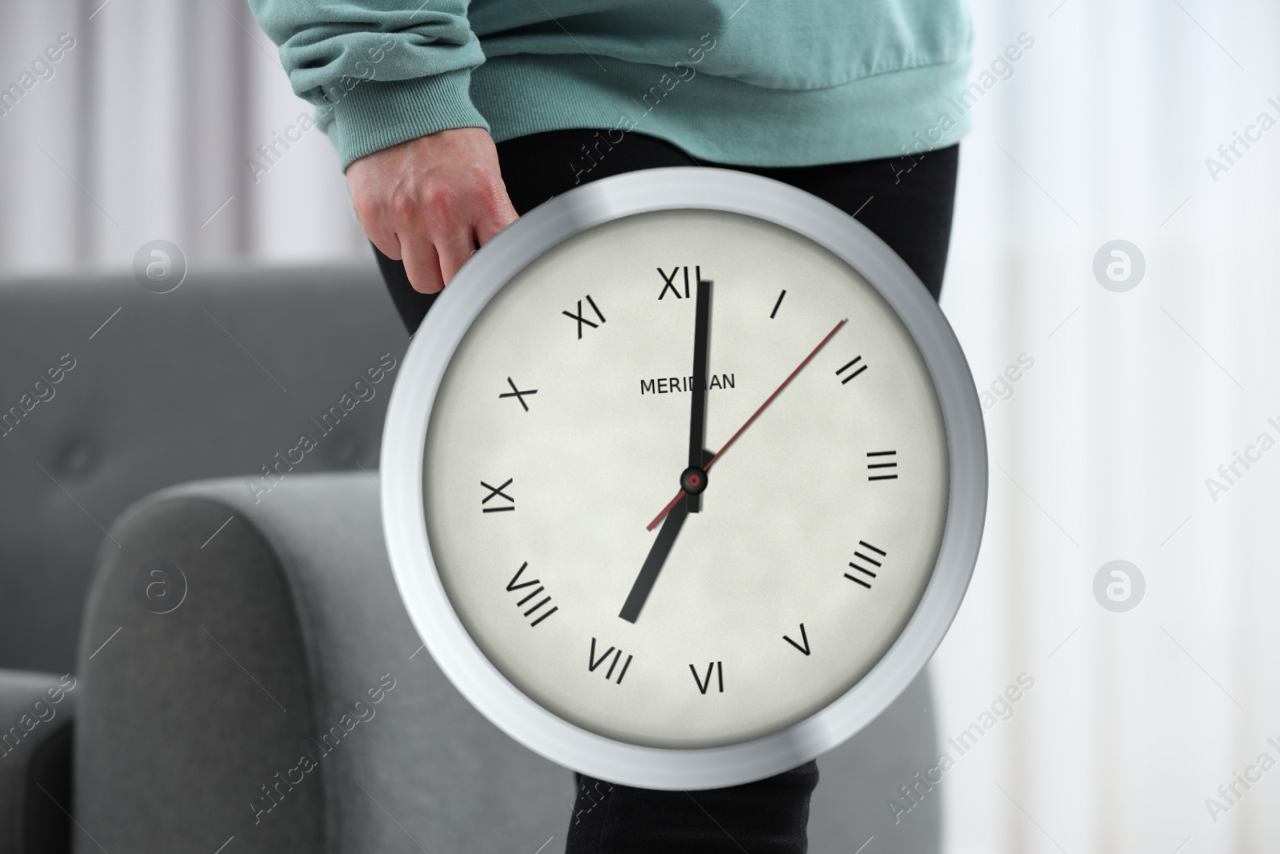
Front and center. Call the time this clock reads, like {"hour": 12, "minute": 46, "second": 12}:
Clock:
{"hour": 7, "minute": 1, "second": 8}
